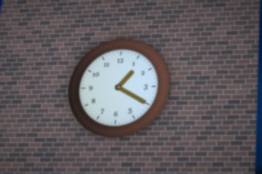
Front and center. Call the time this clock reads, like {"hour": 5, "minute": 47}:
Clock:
{"hour": 1, "minute": 20}
